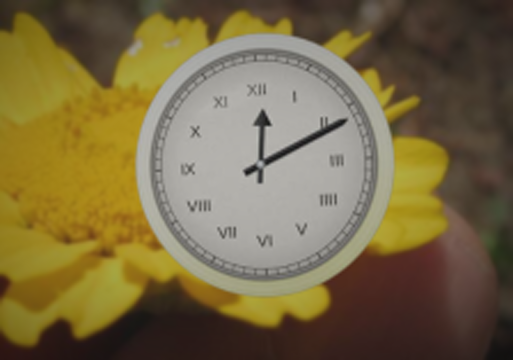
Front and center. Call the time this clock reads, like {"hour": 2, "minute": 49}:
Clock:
{"hour": 12, "minute": 11}
